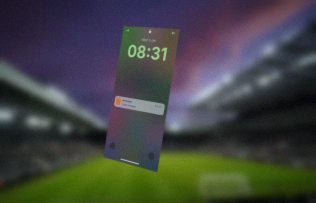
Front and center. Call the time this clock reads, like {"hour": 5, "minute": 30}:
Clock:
{"hour": 8, "minute": 31}
